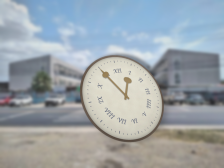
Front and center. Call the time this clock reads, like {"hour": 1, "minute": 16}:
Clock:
{"hour": 12, "minute": 55}
